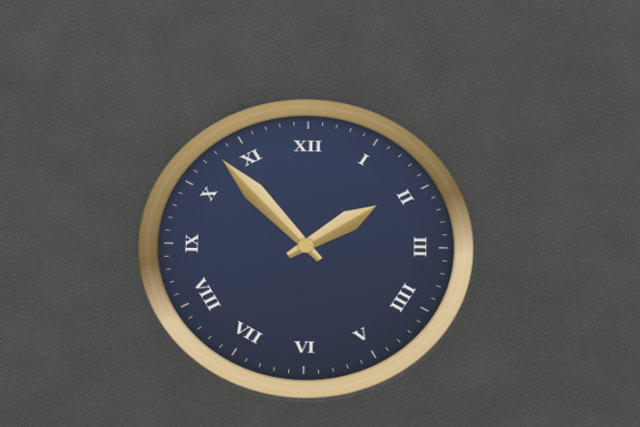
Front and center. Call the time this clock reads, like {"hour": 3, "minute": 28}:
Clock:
{"hour": 1, "minute": 53}
